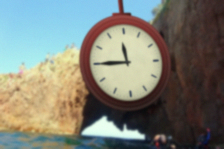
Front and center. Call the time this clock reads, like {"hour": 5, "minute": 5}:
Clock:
{"hour": 11, "minute": 45}
